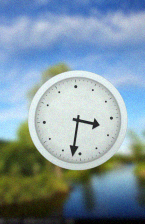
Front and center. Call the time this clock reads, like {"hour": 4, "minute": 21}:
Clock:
{"hour": 3, "minute": 32}
